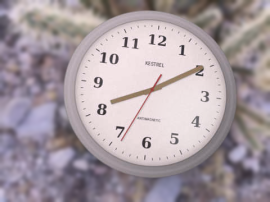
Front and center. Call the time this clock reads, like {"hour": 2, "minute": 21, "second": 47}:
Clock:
{"hour": 8, "minute": 9, "second": 34}
